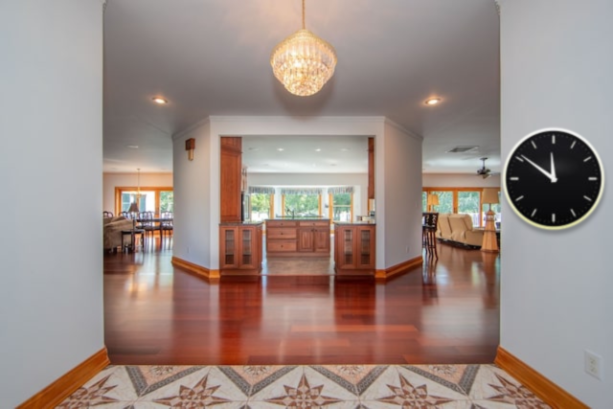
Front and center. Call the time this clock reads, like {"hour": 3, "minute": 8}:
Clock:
{"hour": 11, "minute": 51}
